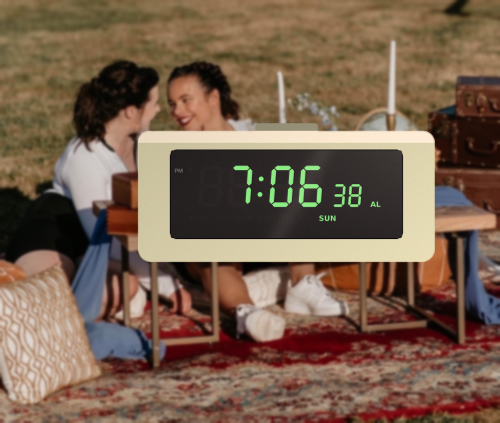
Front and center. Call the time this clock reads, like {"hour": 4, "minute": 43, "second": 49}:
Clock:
{"hour": 7, "minute": 6, "second": 38}
